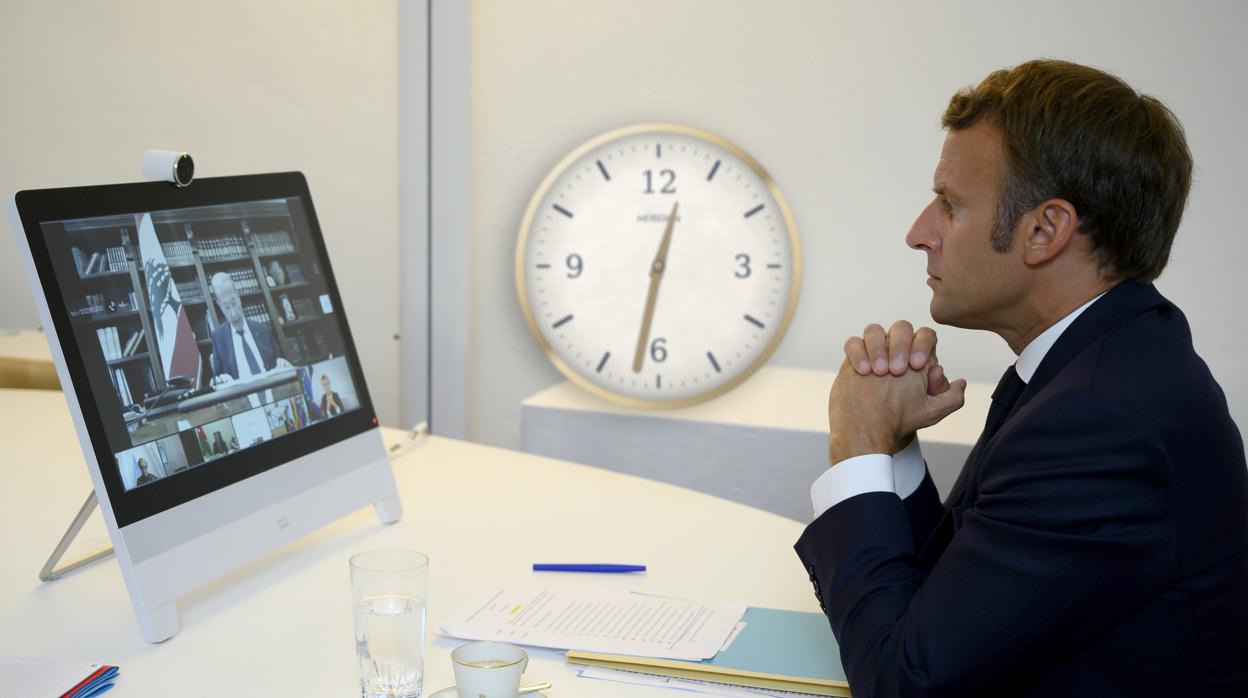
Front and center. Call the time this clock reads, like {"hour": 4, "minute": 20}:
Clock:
{"hour": 12, "minute": 32}
